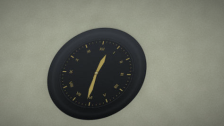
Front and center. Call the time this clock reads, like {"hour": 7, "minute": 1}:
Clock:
{"hour": 12, "minute": 31}
